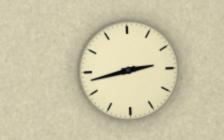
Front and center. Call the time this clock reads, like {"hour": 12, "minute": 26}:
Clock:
{"hour": 2, "minute": 43}
